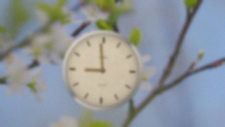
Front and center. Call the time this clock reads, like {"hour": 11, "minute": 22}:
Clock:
{"hour": 8, "minute": 59}
